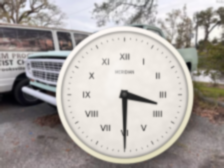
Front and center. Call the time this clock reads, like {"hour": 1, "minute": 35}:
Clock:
{"hour": 3, "minute": 30}
